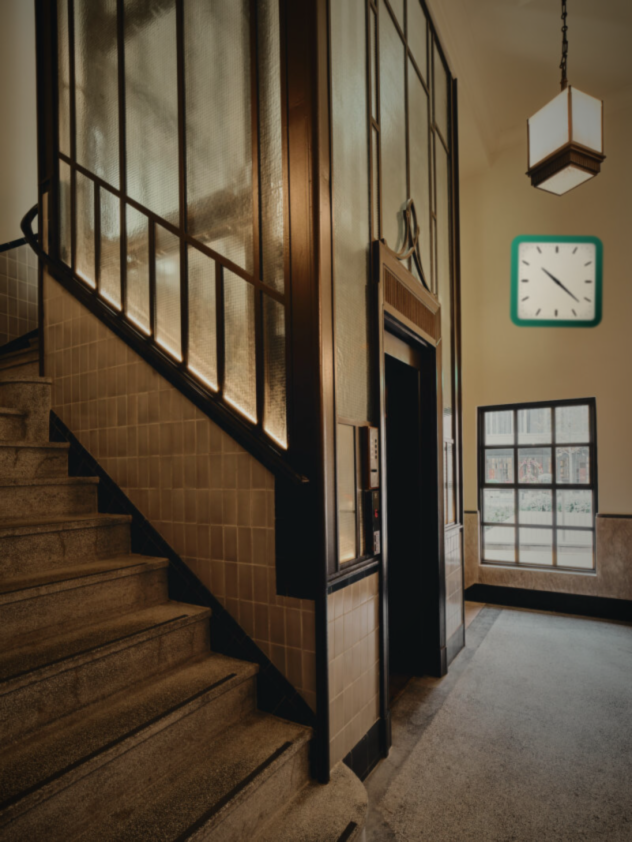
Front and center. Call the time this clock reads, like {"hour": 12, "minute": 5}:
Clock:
{"hour": 10, "minute": 22}
